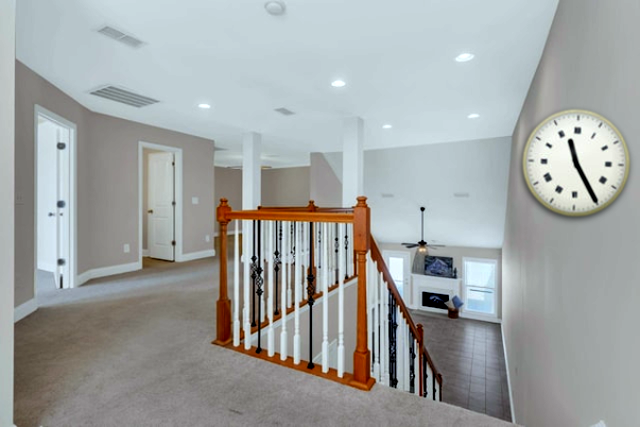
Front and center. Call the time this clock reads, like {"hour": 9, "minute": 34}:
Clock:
{"hour": 11, "minute": 25}
